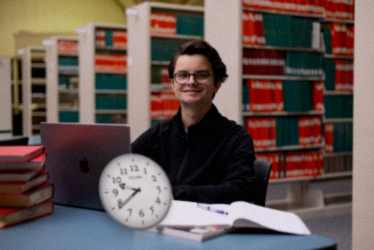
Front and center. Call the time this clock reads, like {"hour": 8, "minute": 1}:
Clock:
{"hour": 9, "minute": 39}
